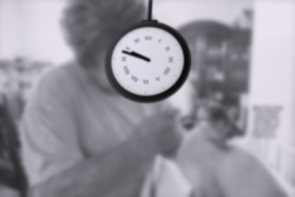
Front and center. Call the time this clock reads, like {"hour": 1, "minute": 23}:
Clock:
{"hour": 9, "minute": 48}
